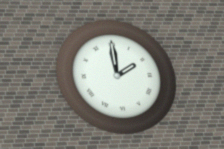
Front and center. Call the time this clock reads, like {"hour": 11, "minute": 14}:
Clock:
{"hour": 2, "minute": 0}
